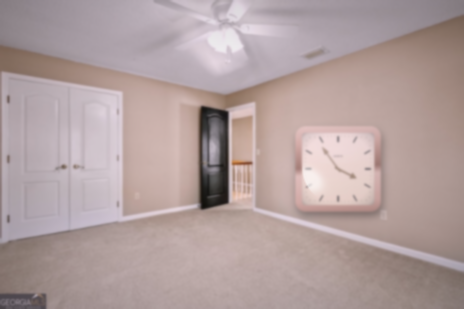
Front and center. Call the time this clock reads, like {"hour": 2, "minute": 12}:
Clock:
{"hour": 3, "minute": 54}
